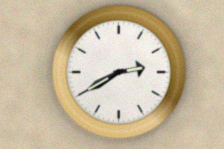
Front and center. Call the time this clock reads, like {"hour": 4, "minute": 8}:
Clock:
{"hour": 2, "minute": 40}
